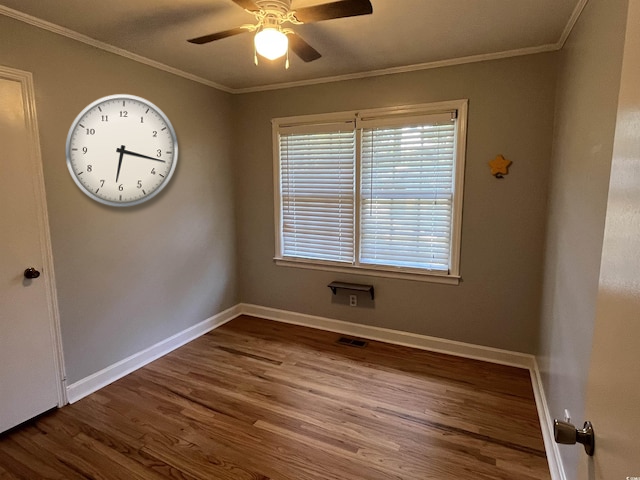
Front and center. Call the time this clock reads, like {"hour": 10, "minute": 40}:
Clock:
{"hour": 6, "minute": 17}
